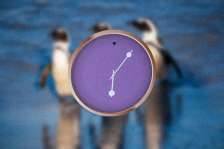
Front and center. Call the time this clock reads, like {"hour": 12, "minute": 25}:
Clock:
{"hour": 6, "minute": 6}
